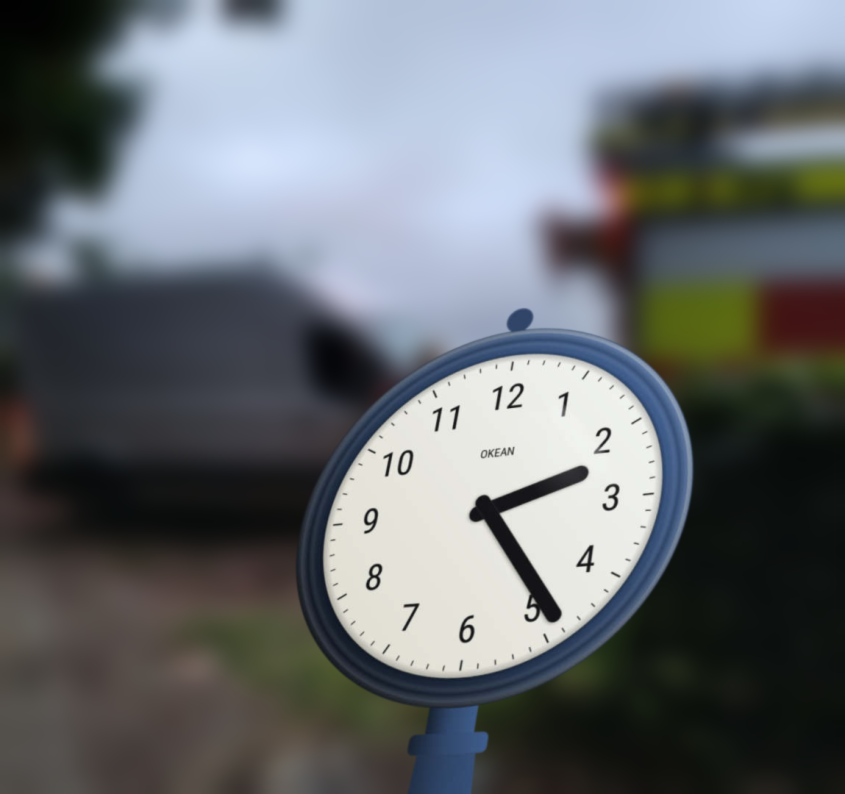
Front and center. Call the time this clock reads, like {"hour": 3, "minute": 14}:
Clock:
{"hour": 2, "minute": 24}
